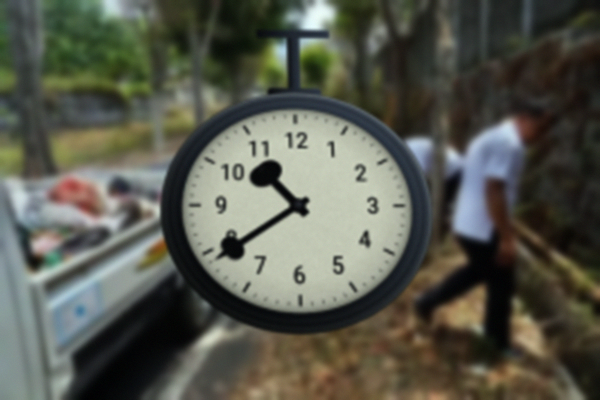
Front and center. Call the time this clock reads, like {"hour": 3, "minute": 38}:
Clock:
{"hour": 10, "minute": 39}
